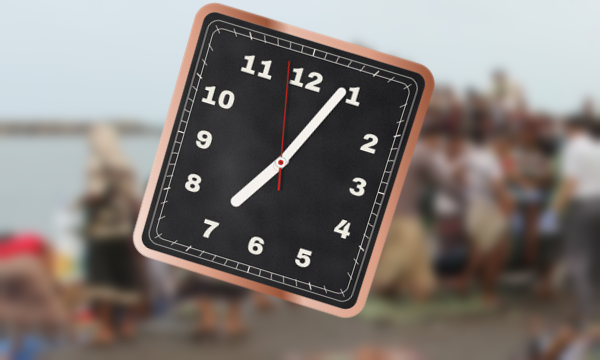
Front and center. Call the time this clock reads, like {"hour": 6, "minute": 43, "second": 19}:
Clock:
{"hour": 7, "minute": 3, "second": 58}
